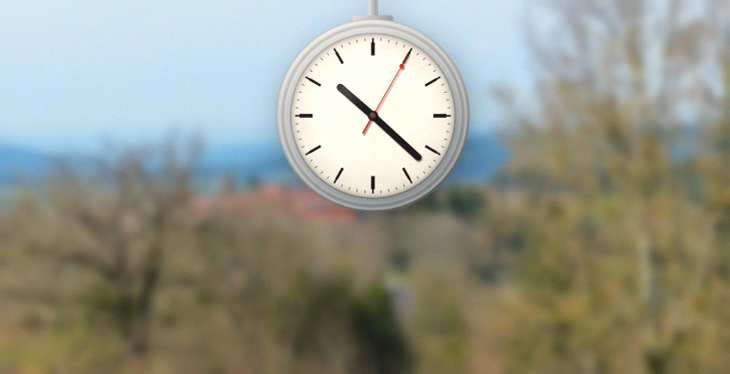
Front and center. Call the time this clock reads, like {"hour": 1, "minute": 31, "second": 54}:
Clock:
{"hour": 10, "minute": 22, "second": 5}
